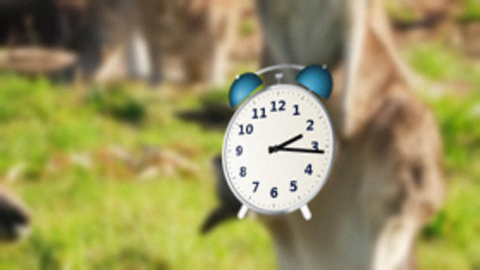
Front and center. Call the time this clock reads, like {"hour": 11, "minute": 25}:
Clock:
{"hour": 2, "minute": 16}
